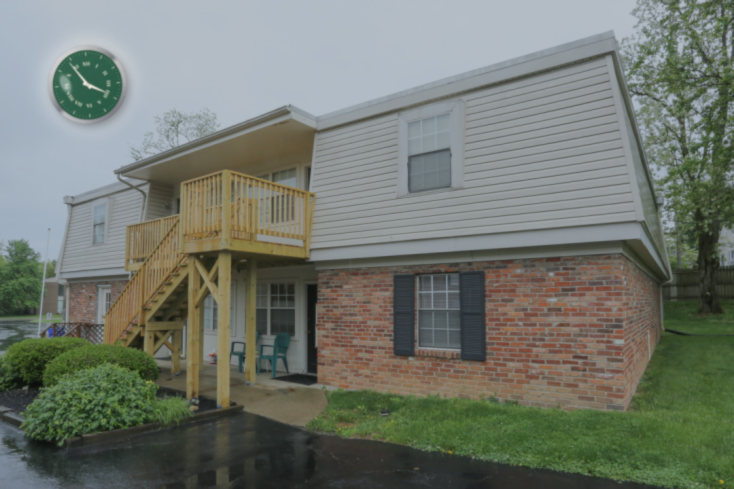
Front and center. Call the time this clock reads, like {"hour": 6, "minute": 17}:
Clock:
{"hour": 3, "minute": 54}
